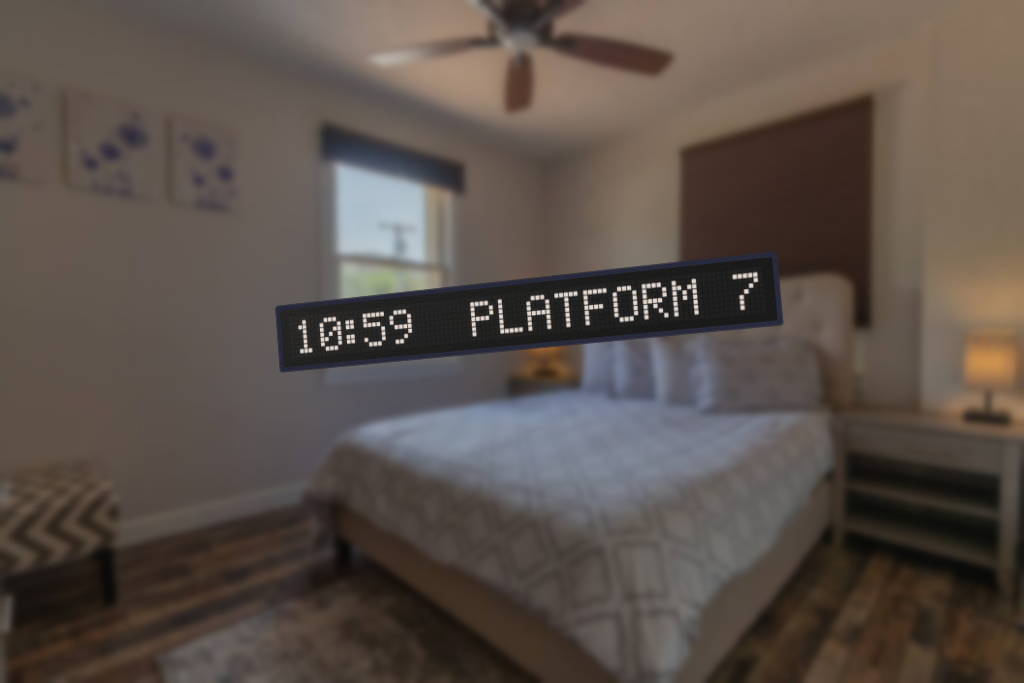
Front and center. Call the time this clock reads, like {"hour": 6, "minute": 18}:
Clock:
{"hour": 10, "minute": 59}
